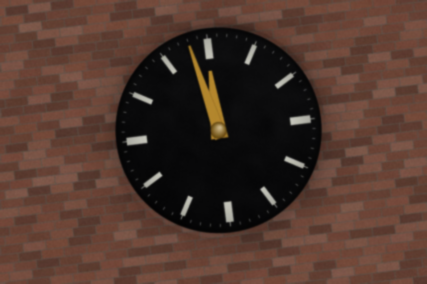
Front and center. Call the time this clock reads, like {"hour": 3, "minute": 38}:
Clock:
{"hour": 11, "minute": 58}
